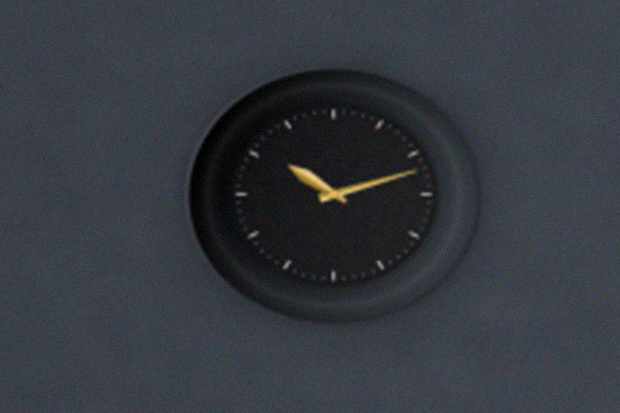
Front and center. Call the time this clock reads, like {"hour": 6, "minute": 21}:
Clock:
{"hour": 10, "minute": 12}
